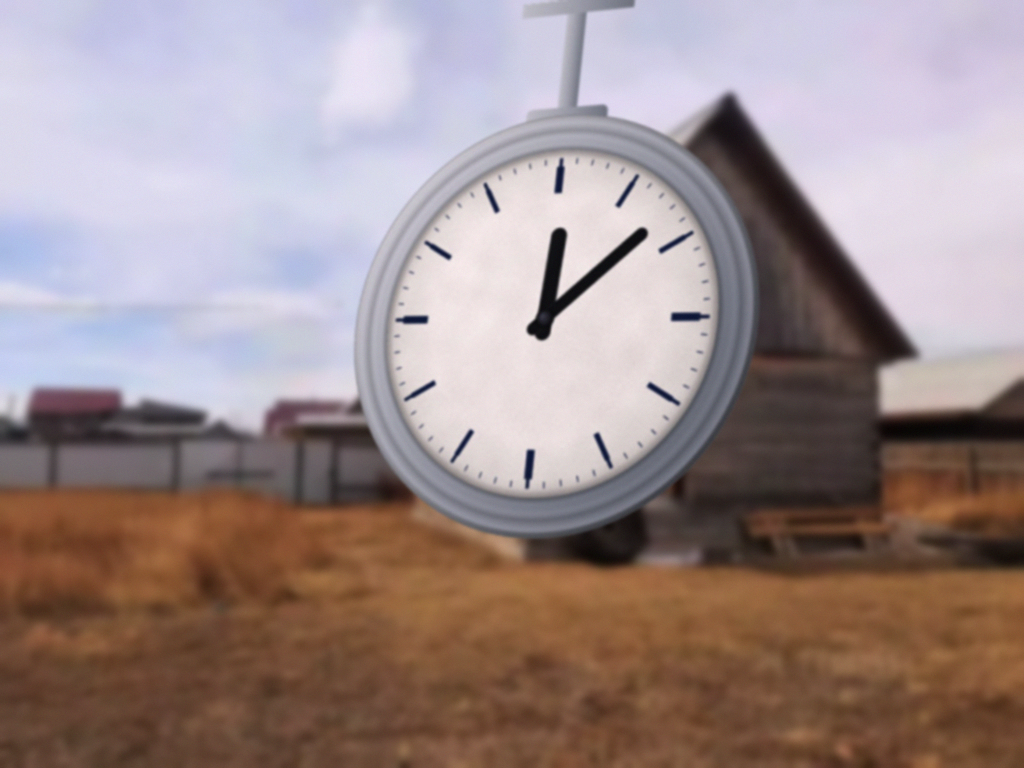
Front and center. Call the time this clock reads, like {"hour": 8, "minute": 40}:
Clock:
{"hour": 12, "minute": 8}
